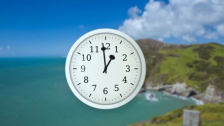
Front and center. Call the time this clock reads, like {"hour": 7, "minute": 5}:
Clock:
{"hour": 12, "minute": 59}
